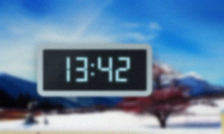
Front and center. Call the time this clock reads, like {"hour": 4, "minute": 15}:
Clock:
{"hour": 13, "minute": 42}
